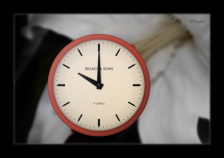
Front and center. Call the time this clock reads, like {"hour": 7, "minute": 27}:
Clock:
{"hour": 10, "minute": 0}
